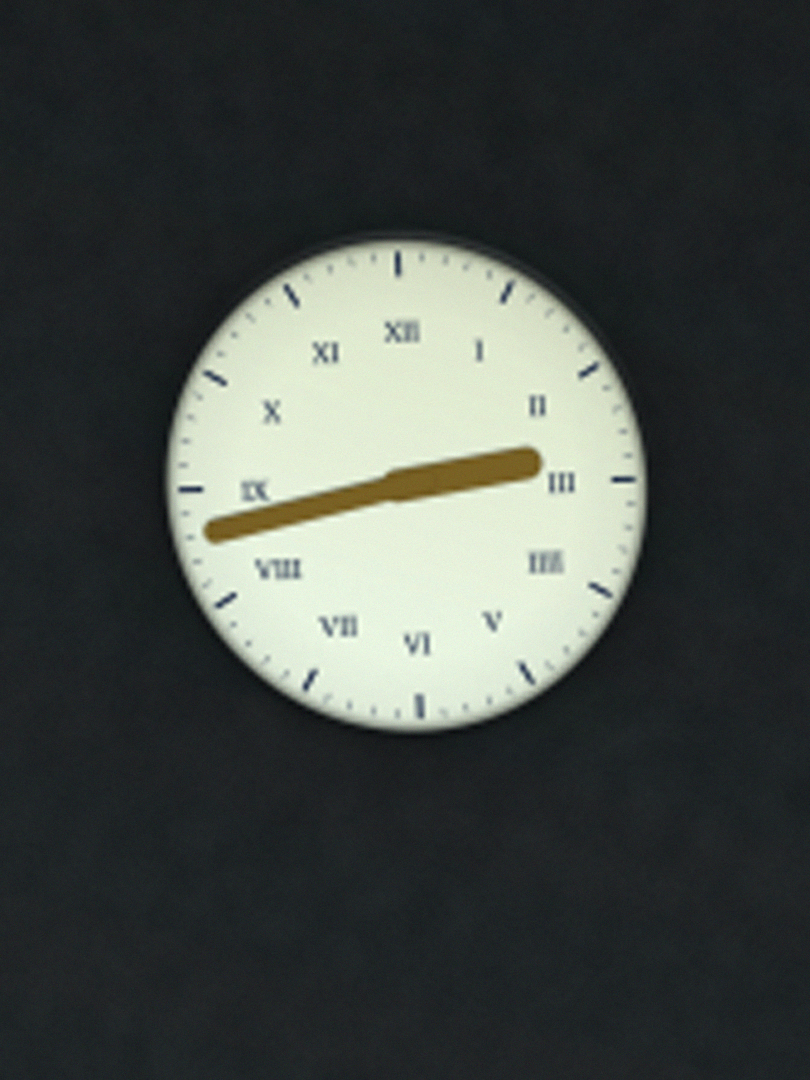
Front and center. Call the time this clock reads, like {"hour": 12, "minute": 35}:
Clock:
{"hour": 2, "minute": 43}
